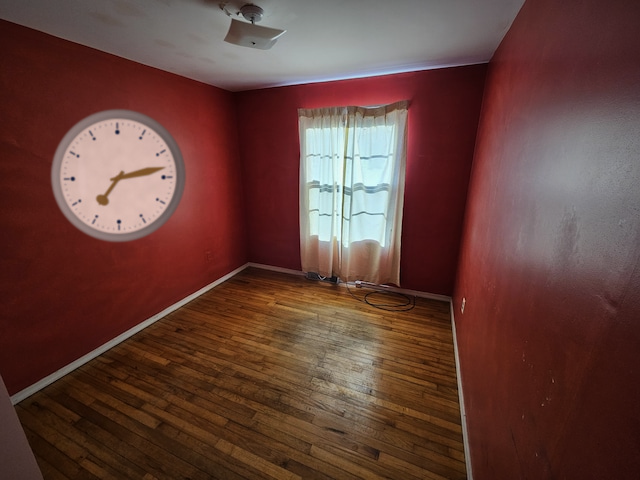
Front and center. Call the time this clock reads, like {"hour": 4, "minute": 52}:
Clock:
{"hour": 7, "minute": 13}
